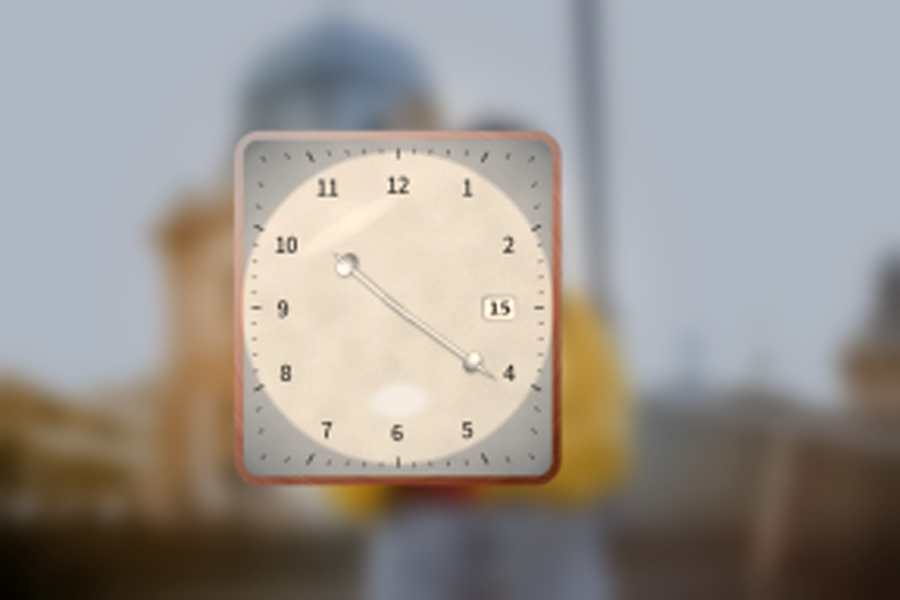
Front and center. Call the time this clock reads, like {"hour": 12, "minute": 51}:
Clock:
{"hour": 10, "minute": 21}
